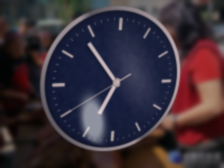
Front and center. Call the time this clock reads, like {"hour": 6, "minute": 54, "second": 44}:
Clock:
{"hour": 6, "minute": 53, "second": 40}
